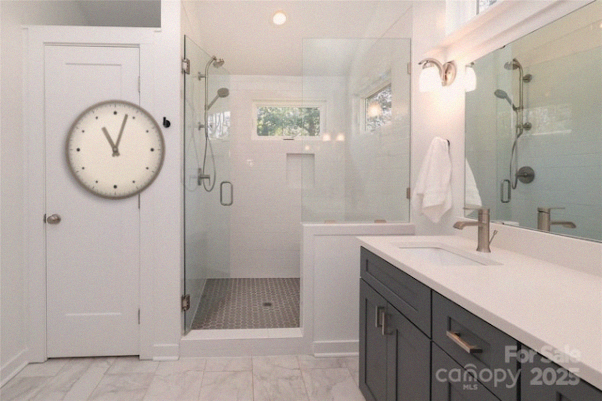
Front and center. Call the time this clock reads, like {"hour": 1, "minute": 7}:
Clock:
{"hour": 11, "minute": 3}
